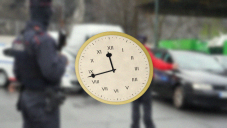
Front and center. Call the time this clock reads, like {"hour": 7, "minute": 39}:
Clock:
{"hour": 11, "minute": 43}
